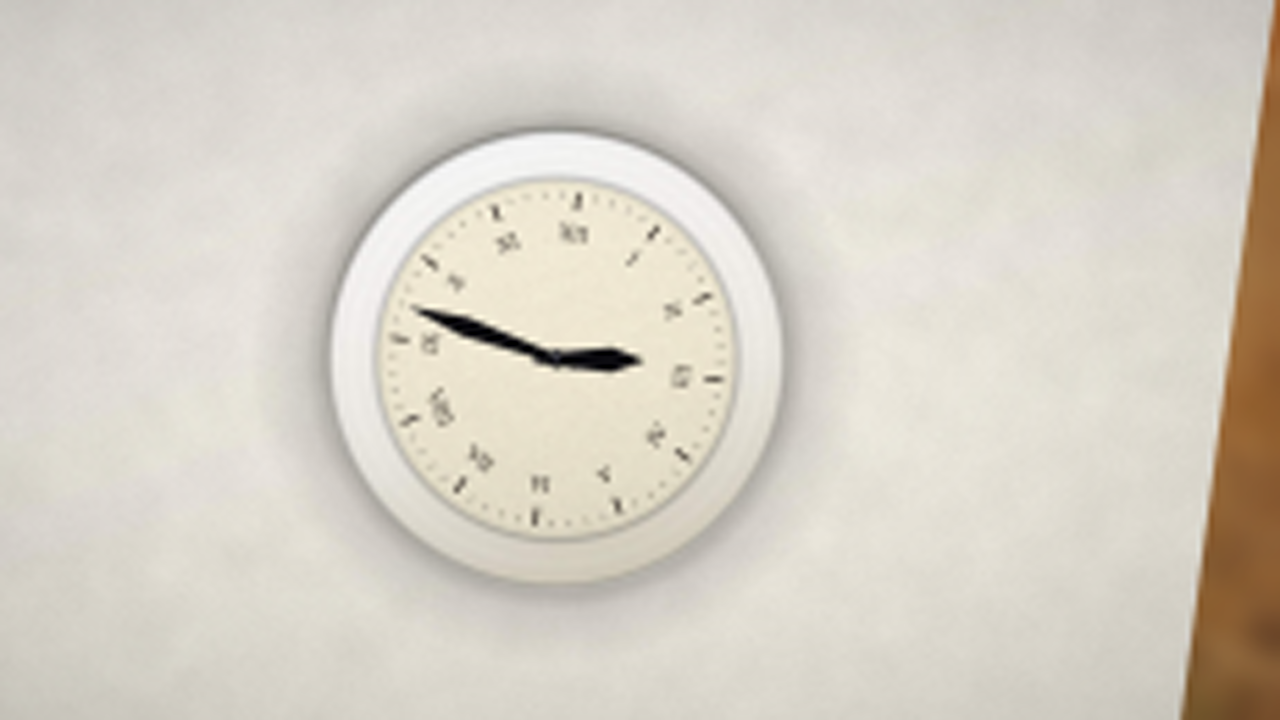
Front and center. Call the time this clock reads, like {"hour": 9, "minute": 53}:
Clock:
{"hour": 2, "minute": 47}
